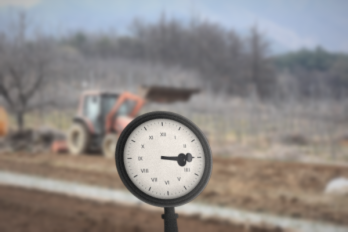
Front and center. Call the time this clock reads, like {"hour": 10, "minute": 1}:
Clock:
{"hour": 3, "minute": 15}
